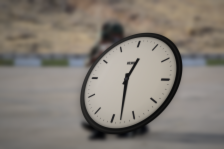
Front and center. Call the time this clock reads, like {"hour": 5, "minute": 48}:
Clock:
{"hour": 12, "minute": 28}
